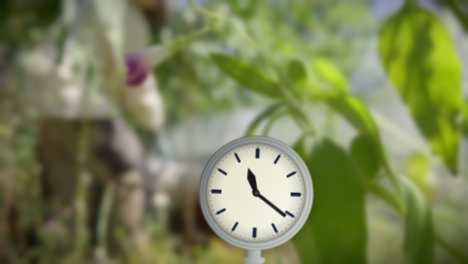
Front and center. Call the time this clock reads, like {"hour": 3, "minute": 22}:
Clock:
{"hour": 11, "minute": 21}
